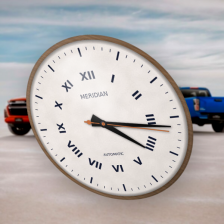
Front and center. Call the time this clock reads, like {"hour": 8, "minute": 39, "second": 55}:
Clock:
{"hour": 4, "minute": 16, "second": 17}
